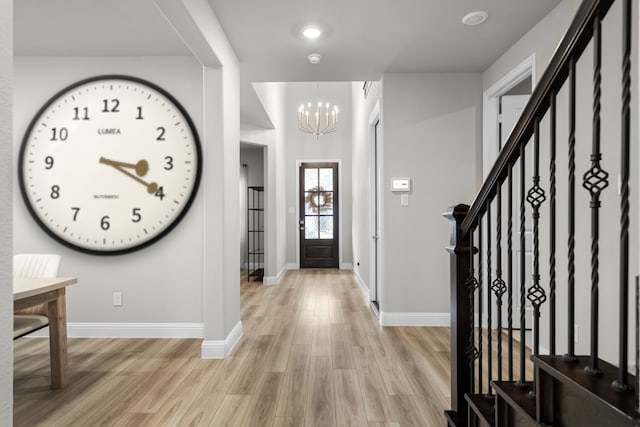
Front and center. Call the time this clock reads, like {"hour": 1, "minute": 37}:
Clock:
{"hour": 3, "minute": 20}
